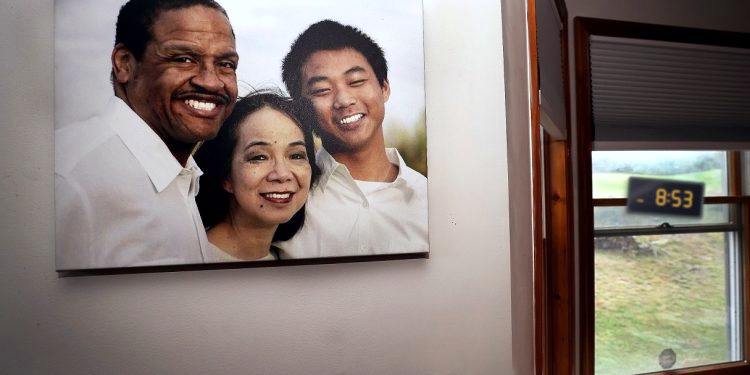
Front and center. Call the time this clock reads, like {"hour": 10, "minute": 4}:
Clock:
{"hour": 8, "minute": 53}
